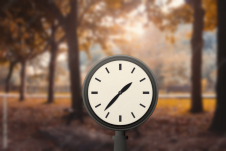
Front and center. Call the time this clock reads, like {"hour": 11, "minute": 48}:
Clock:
{"hour": 1, "minute": 37}
